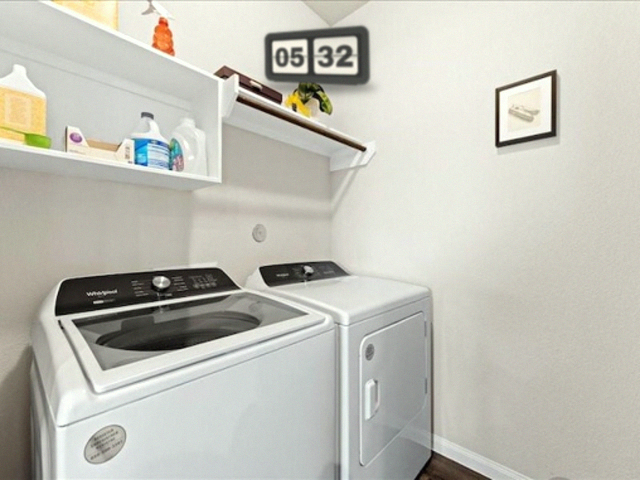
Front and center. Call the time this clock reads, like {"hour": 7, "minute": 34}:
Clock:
{"hour": 5, "minute": 32}
